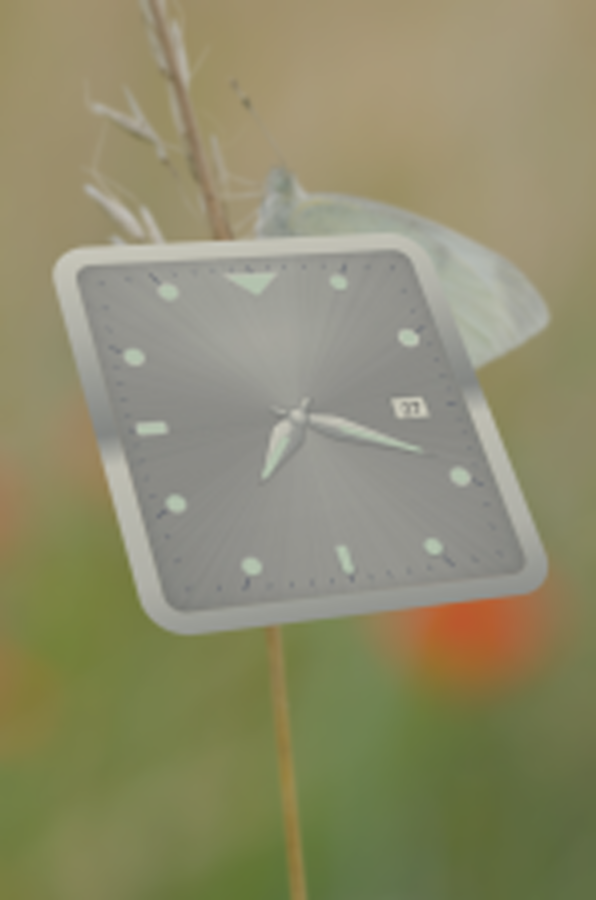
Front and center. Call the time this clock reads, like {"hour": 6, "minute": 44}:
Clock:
{"hour": 7, "minute": 19}
